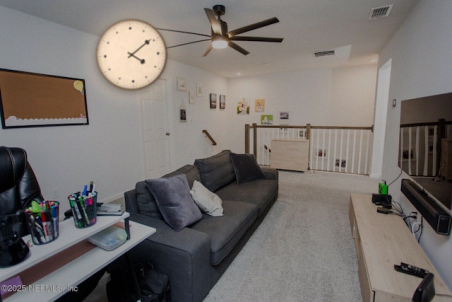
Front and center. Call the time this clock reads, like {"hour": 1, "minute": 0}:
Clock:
{"hour": 4, "minute": 9}
